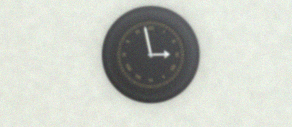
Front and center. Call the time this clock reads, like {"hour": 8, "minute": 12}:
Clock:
{"hour": 2, "minute": 58}
